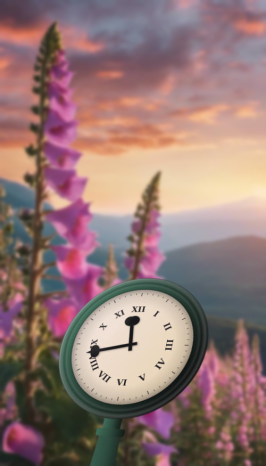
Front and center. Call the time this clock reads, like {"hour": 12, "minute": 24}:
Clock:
{"hour": 11, "minute": 43}
